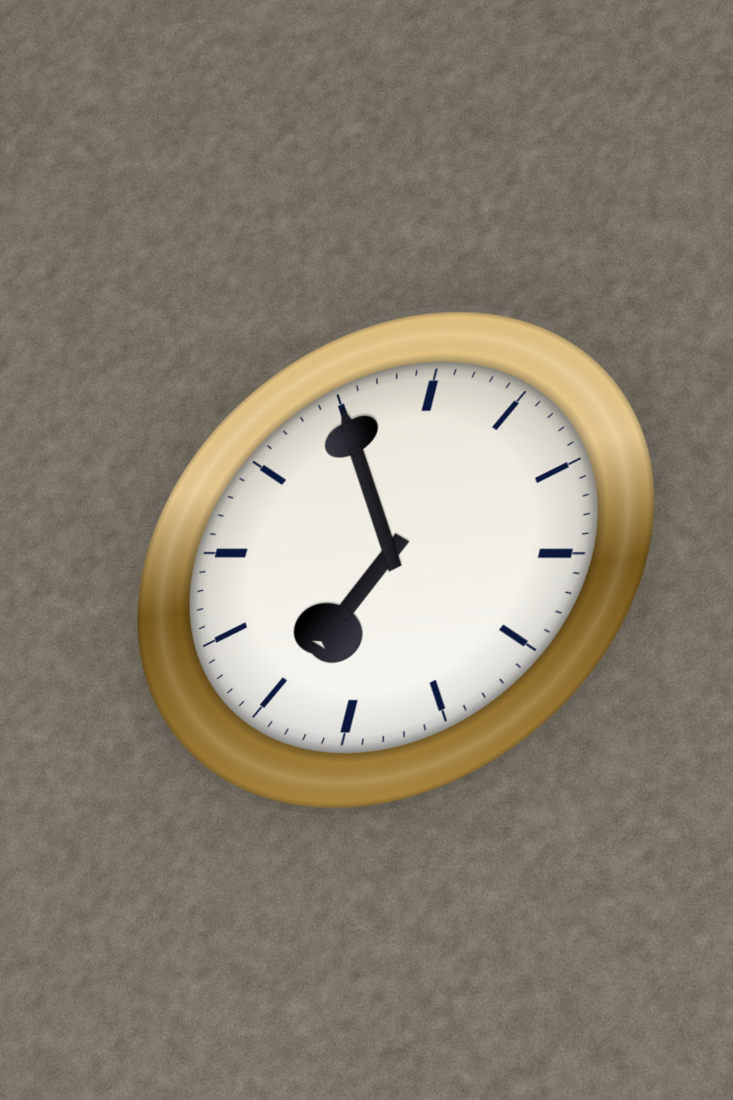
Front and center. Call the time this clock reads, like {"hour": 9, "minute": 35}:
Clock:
{"hour": 6, "minute": 55}
